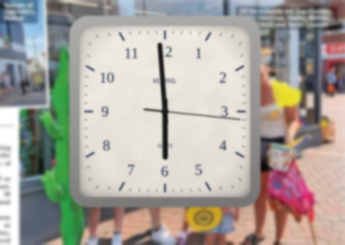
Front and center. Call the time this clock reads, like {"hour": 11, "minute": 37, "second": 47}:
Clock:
{"hour": 5, "minute": 59, "second": 16}
